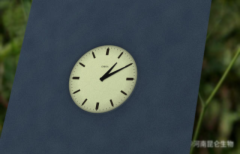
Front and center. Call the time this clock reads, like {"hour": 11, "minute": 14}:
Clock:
{"hour": 1, "minute": 10}
